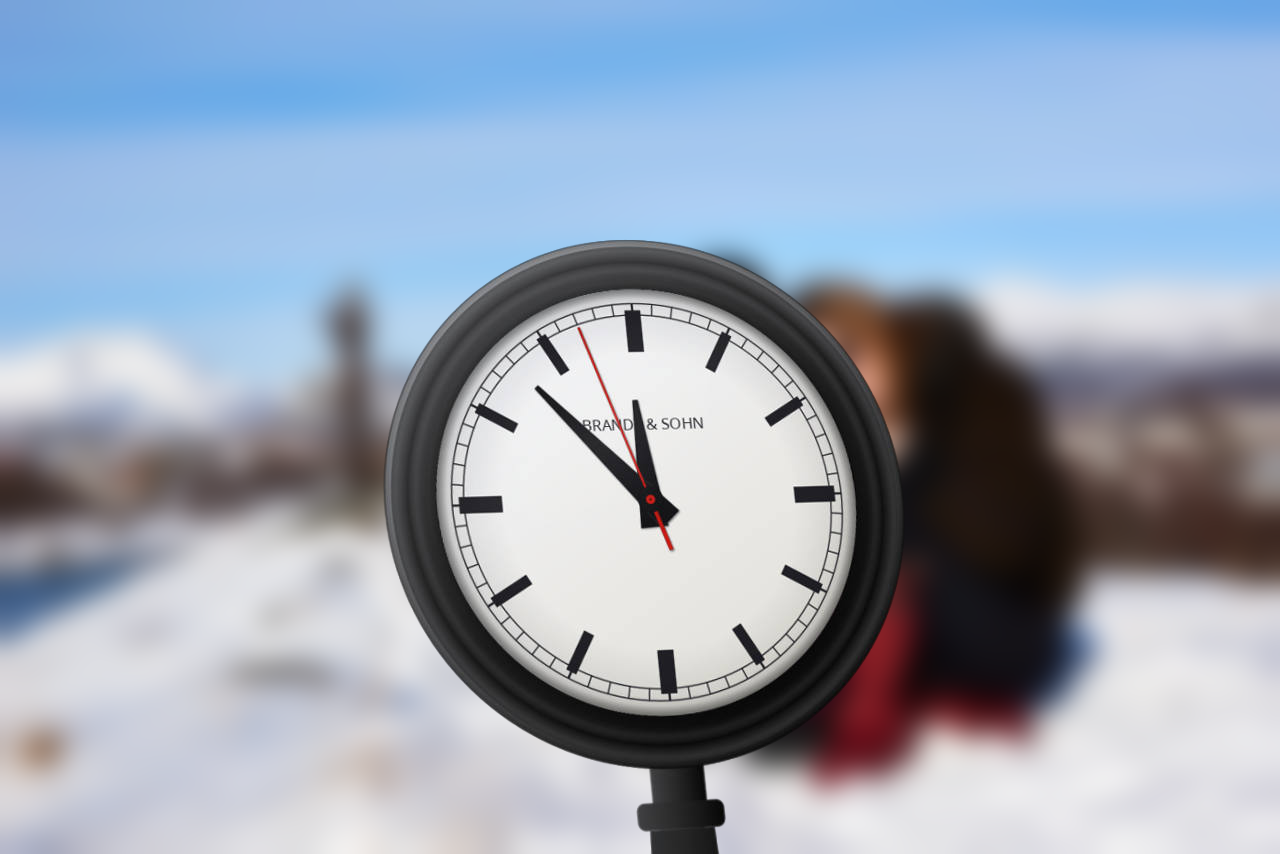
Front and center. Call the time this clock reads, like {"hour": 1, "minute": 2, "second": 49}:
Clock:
{"hour": 11, "minute": 52, "second": 57}
